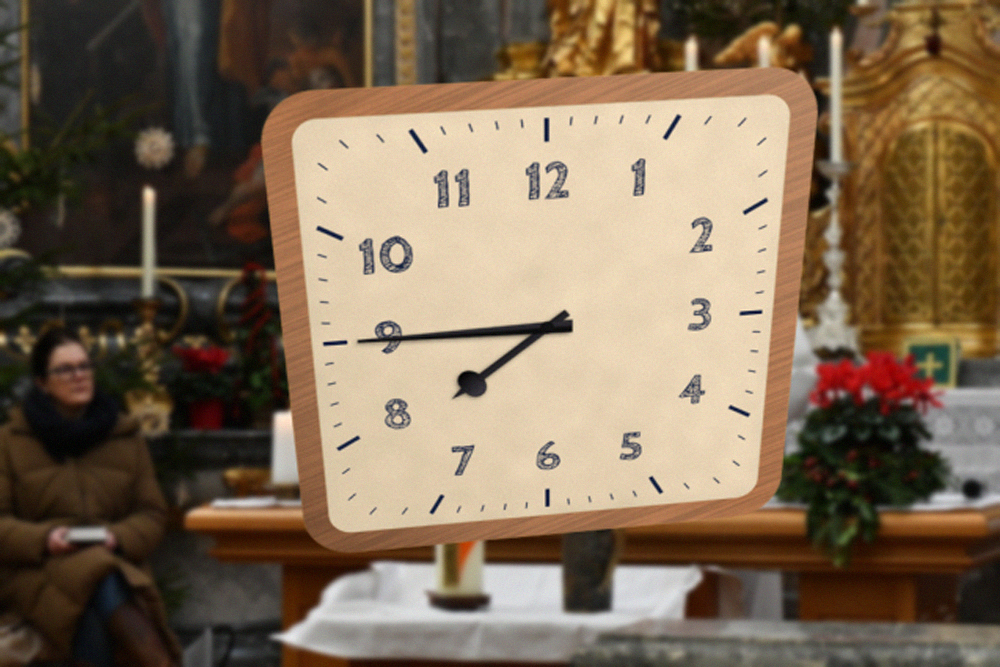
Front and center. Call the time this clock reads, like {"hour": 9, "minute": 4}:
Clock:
{"hour": 7, "minute": 45}
